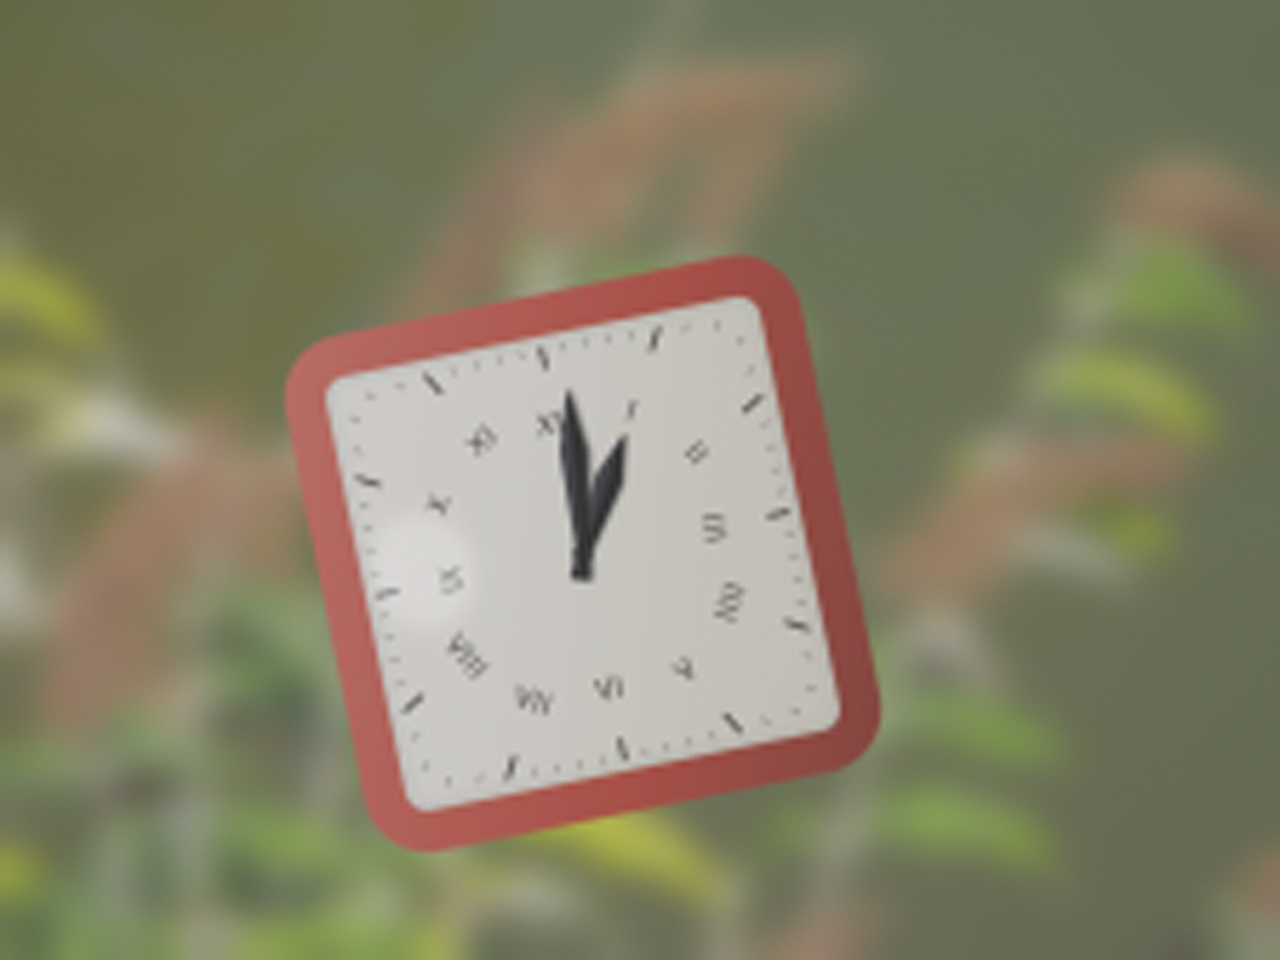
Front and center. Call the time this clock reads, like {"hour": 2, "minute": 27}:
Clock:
{"hour": 1, "minute": 1}
